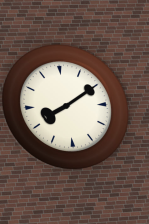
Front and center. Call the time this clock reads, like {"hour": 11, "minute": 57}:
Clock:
{"hour": 8, "minute": 10}
